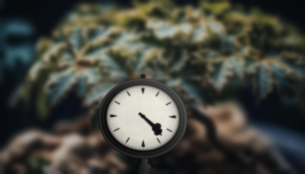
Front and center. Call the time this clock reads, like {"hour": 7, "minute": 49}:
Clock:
{"hour": 4, "minute": 23}
